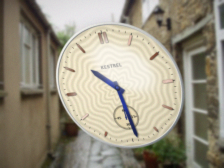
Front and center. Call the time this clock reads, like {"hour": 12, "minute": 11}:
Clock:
{"hour": 10, "minute": 29}
